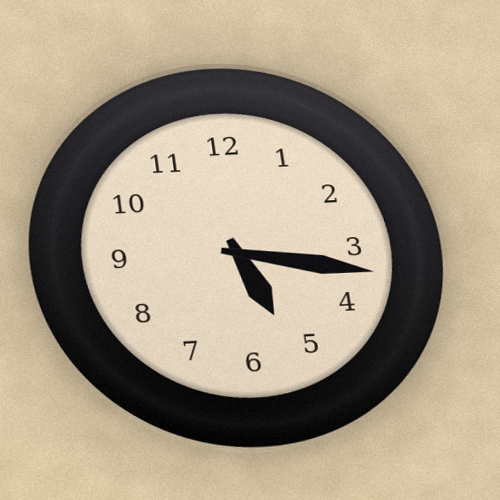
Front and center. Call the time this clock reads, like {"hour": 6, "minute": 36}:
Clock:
{"hour": 5, "minute": 17}
